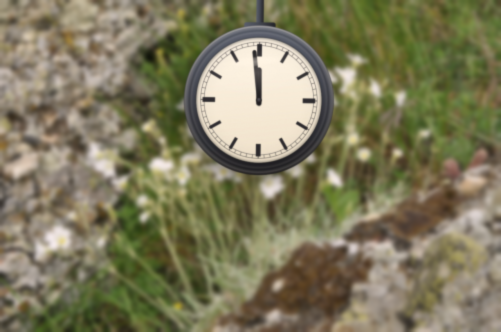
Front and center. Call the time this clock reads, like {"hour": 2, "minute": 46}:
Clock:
{"hour": 11, "minute": 59}
